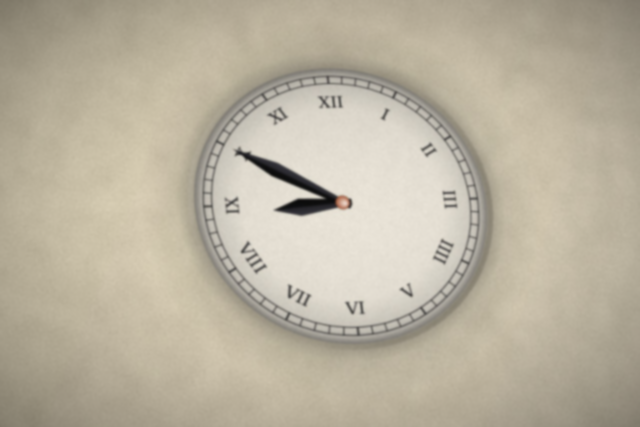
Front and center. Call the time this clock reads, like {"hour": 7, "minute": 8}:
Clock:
{"hour": 8, "minute": 50}
